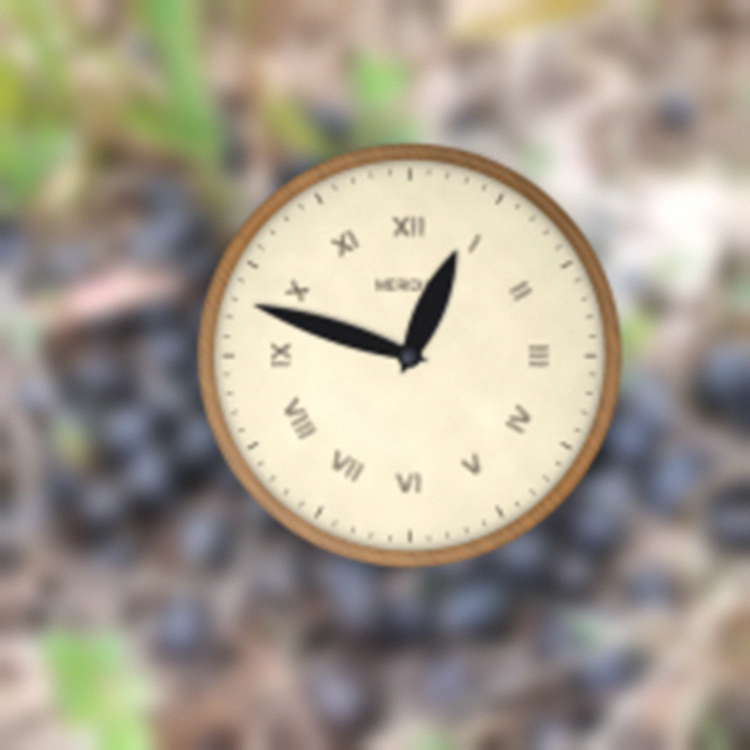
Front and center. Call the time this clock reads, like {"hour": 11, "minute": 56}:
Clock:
{"hour": 12, "minute": 48}
